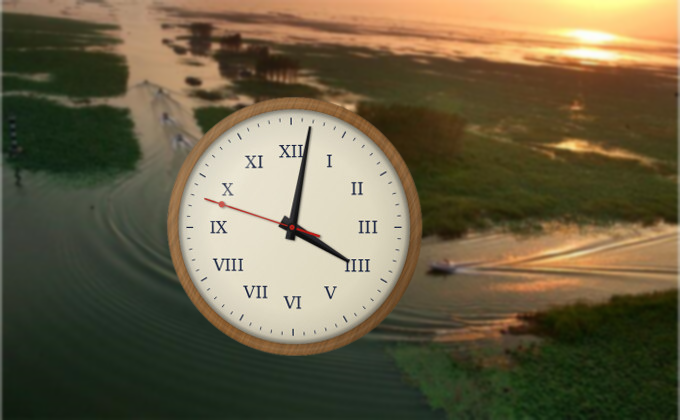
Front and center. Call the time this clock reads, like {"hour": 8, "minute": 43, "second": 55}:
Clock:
{"hour": 4, "minute": 1, "second": 48}
